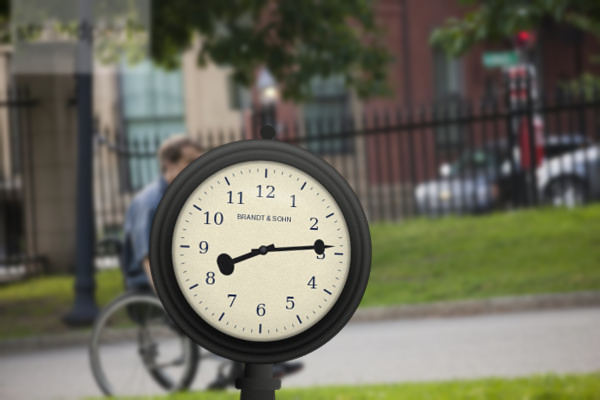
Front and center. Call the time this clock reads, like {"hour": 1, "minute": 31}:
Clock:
{"hour": 8, "minute": 14}
